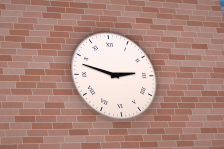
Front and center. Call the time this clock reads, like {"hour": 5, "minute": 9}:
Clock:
{"hour": 2, "minute": 48}
